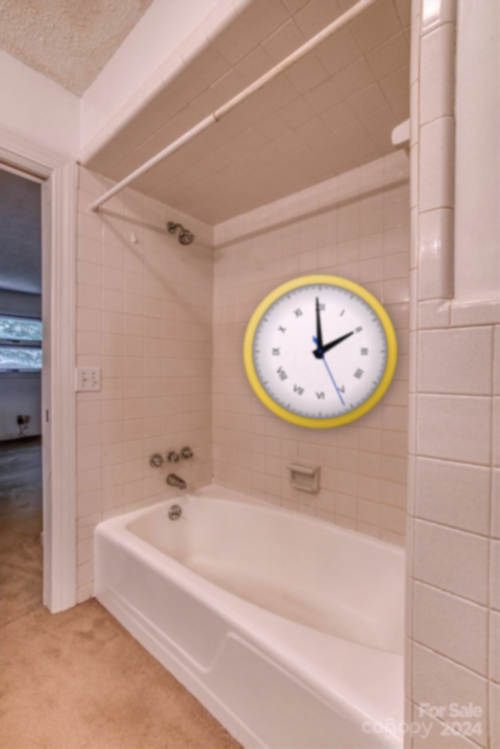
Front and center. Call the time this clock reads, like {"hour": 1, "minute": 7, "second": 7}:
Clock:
{"hour": 1, "minute": 59, "second": 26}
